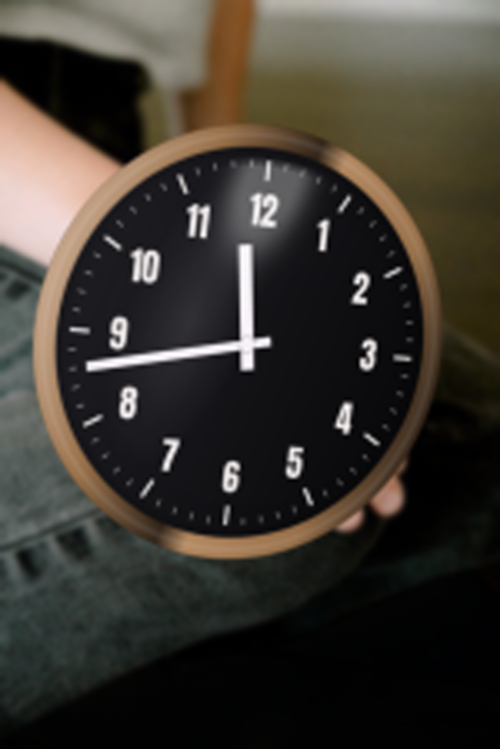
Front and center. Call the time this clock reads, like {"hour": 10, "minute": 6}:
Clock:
{"hour": 11, "minute": 43}
